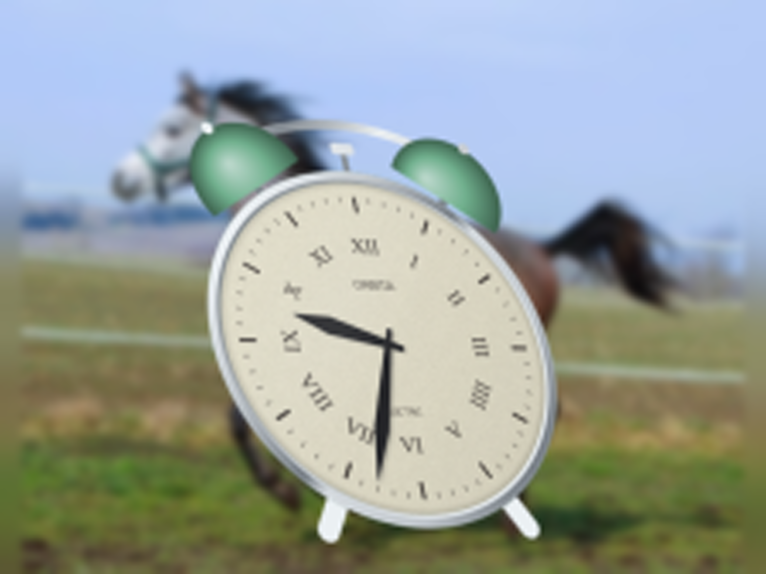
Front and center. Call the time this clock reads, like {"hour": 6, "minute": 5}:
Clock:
{"hour": 9, "minute": 33}
